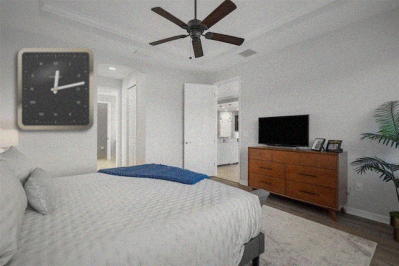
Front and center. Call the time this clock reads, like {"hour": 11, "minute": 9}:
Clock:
{"hour": 12, "minute": 13}
